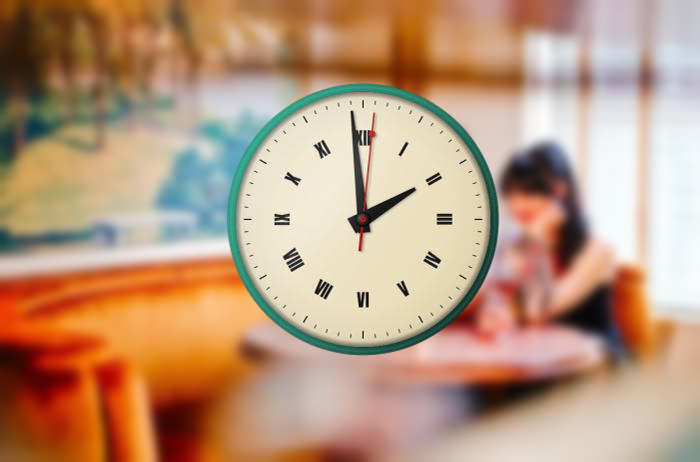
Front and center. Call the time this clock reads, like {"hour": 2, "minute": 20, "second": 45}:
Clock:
{"hour": 1, "minute": 59, "second": 1}
